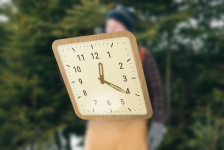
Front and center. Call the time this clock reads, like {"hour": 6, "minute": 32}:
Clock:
{"hour": 12, "minute": 21}
